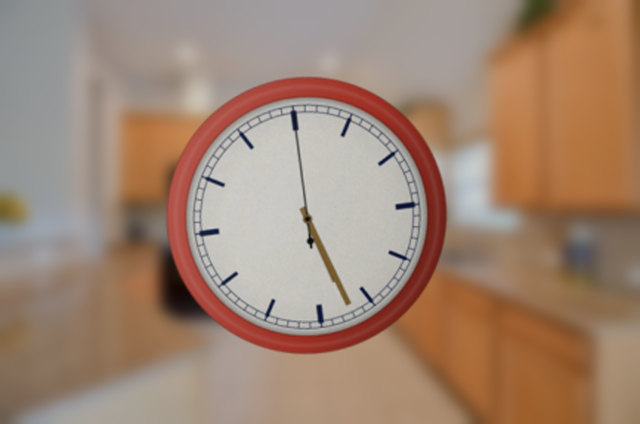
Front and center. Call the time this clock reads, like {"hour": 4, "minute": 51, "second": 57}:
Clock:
{"hour": 5, "minute": 27, "second": 0}
